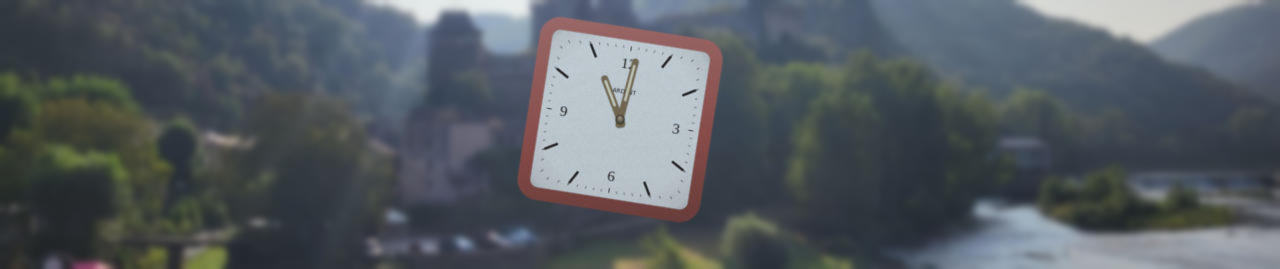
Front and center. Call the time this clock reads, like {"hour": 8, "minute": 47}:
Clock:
{"hour": 11, "minute": 1}
